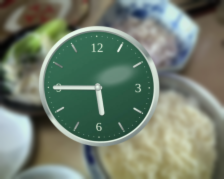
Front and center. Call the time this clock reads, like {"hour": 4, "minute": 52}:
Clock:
{"hour": 5, "minute": 45}
